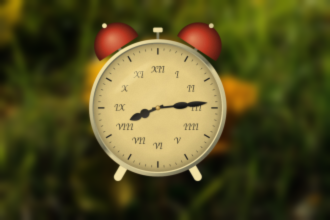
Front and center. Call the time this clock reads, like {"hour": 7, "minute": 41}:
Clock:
{"hour": 8, "minute": 14}
